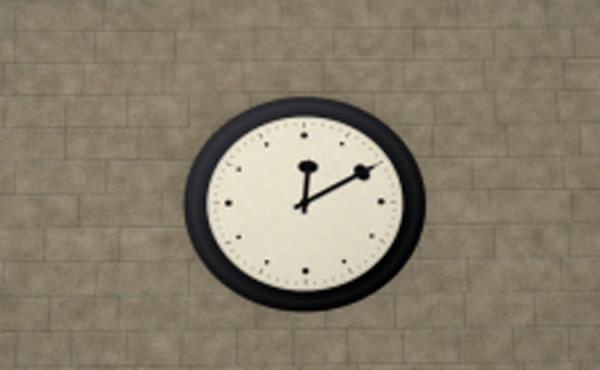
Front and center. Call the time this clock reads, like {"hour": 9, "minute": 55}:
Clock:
{"hour": 12, "minute": 10}
